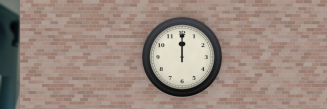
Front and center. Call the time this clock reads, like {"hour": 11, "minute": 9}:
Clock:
{"hour": 12, "minute": 0}
